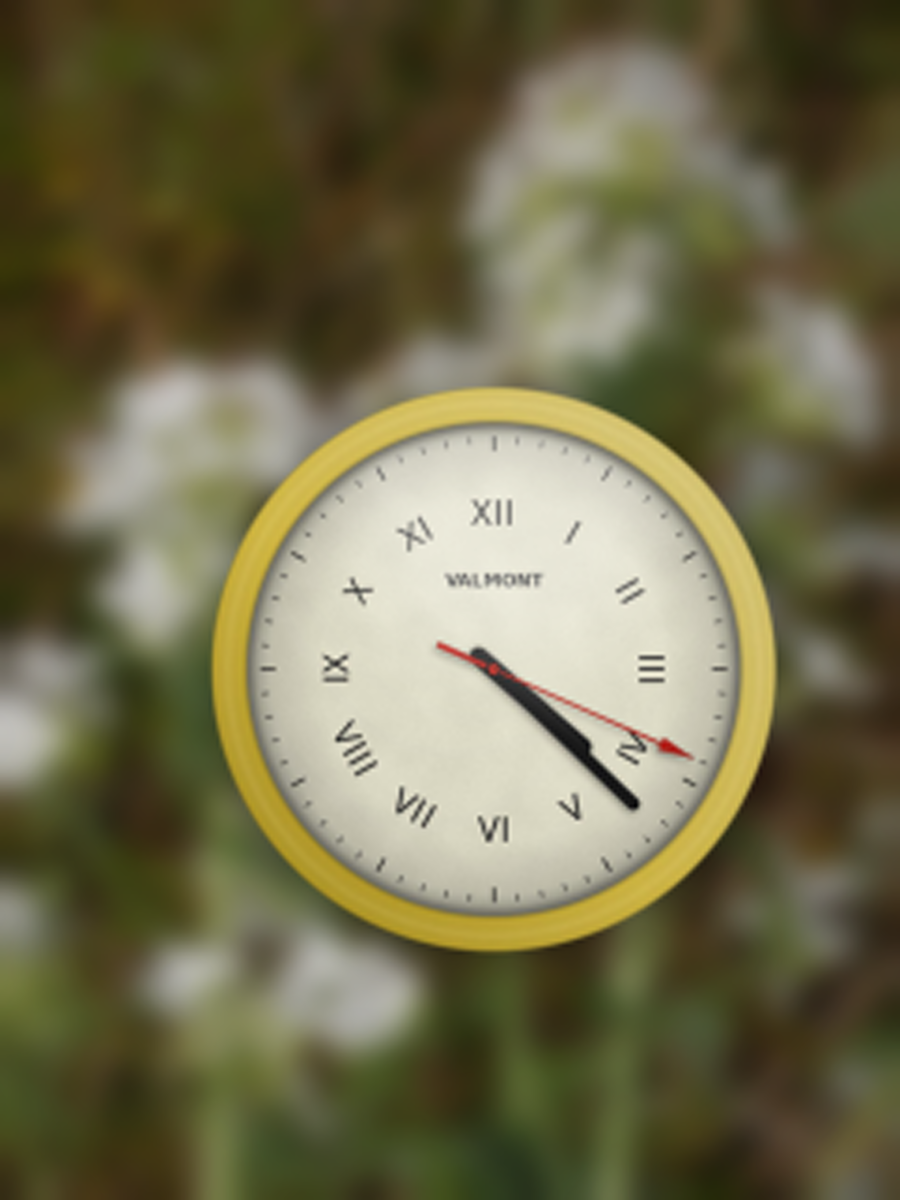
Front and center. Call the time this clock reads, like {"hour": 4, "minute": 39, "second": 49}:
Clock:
{"hour": 4, "minute": 22, "second": 19}
